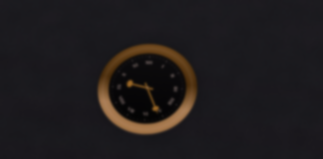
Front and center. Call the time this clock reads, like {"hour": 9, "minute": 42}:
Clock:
{"hour": 9, "minute": 26}
